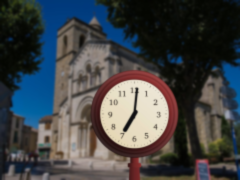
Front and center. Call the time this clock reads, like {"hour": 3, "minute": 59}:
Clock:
{"hour": 7, "minute": 1}
